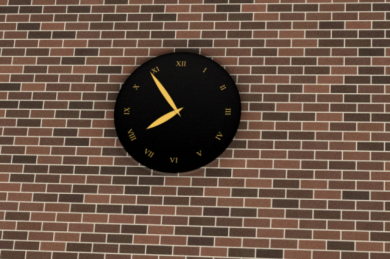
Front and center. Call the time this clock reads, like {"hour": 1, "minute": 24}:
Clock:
{"hour": 7, "minute": 54}
